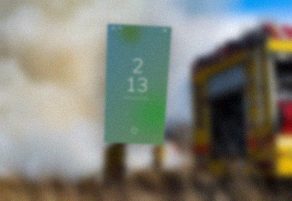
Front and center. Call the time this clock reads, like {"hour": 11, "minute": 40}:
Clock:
{"hour": 2, "minute": 13}
